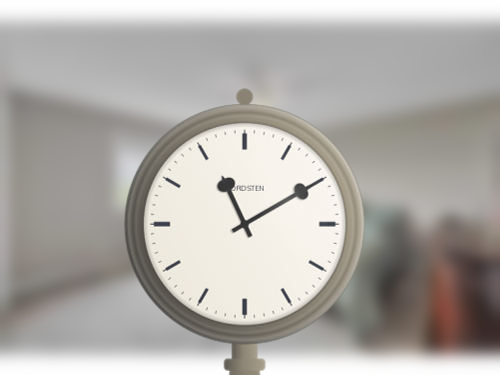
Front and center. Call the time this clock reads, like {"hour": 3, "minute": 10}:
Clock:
{"hour": 11, "minute": 10}
